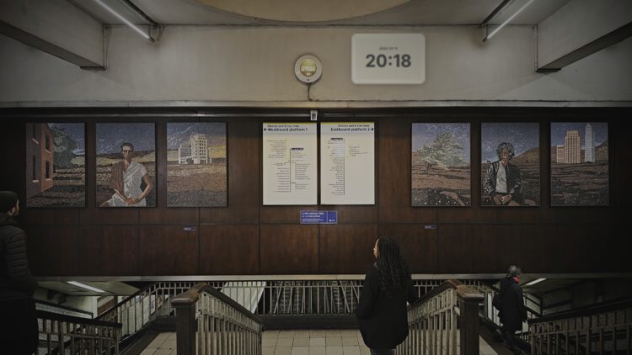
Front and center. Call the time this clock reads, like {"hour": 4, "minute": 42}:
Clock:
{"hour": 20, "minute": 18}
